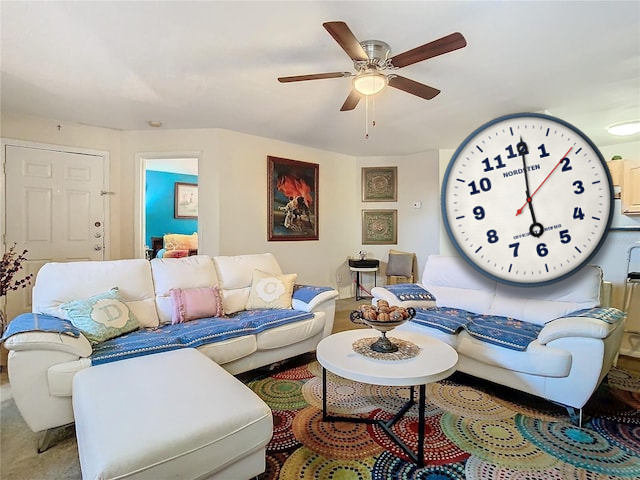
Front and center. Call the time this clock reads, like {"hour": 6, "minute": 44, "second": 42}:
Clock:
{"hour": 6, "minute": 1, "second": 9}
